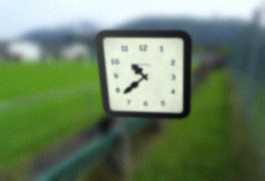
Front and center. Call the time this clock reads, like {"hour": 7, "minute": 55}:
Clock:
{"hour": 10, "minute": 38}
